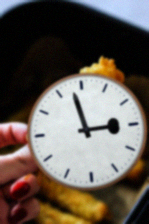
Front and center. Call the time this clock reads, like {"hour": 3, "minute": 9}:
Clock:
{"hour": 2, "minute": 58}
